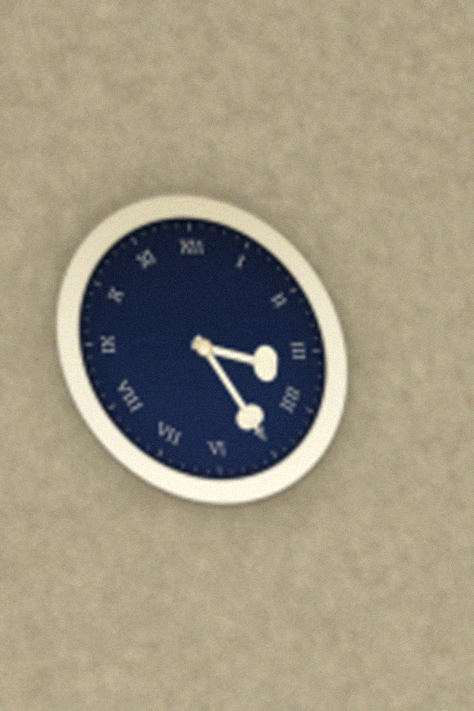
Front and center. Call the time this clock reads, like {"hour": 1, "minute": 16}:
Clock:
{"hour": 3, "minute": 25}
